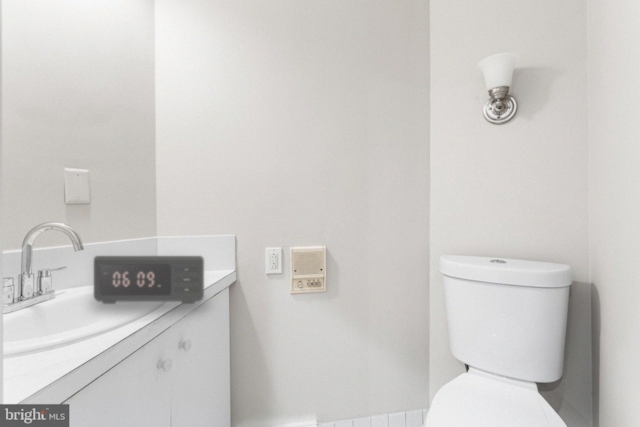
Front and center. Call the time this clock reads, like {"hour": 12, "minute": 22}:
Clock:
{"hour": 6, "minute": 9}
